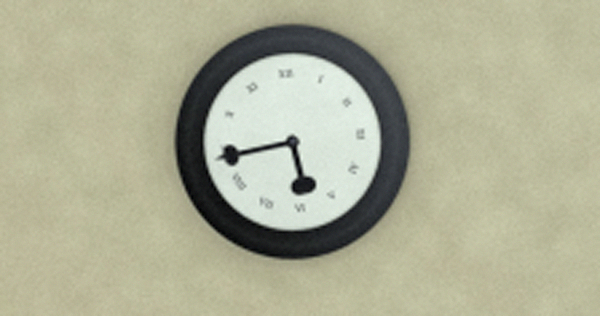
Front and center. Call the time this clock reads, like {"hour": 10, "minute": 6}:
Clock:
{"hour": 5, "minute": 44}
